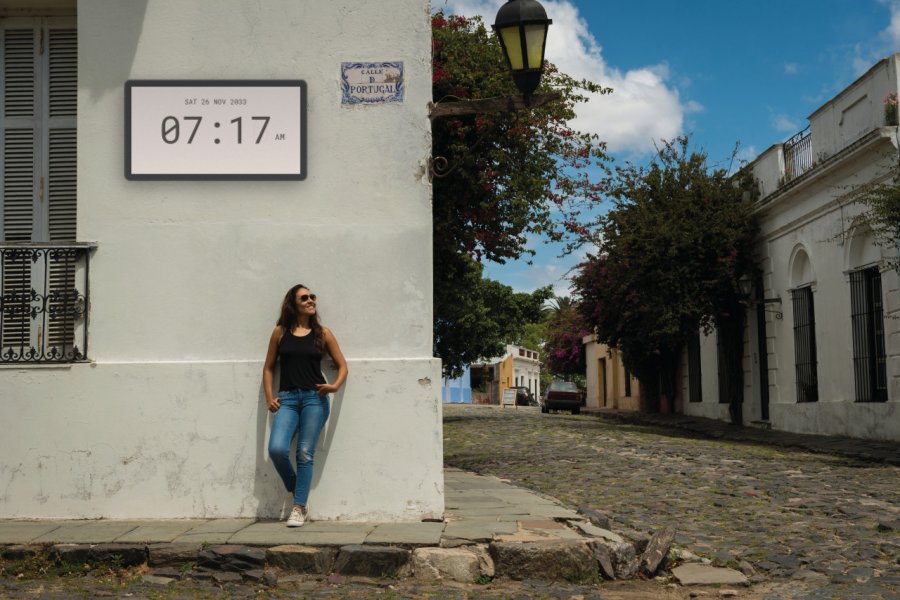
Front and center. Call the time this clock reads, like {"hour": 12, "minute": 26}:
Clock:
{"hour": 7, "minute": 17}
